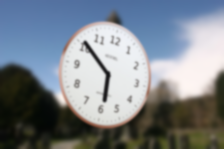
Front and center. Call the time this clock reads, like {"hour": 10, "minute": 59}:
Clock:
{"hour": 5, "minute": 51}
